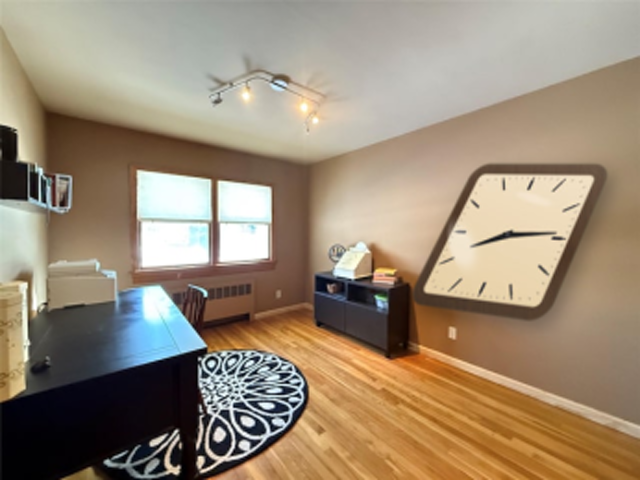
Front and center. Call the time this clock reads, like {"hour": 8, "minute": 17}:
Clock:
{"hour": 8, "minute": 14}
